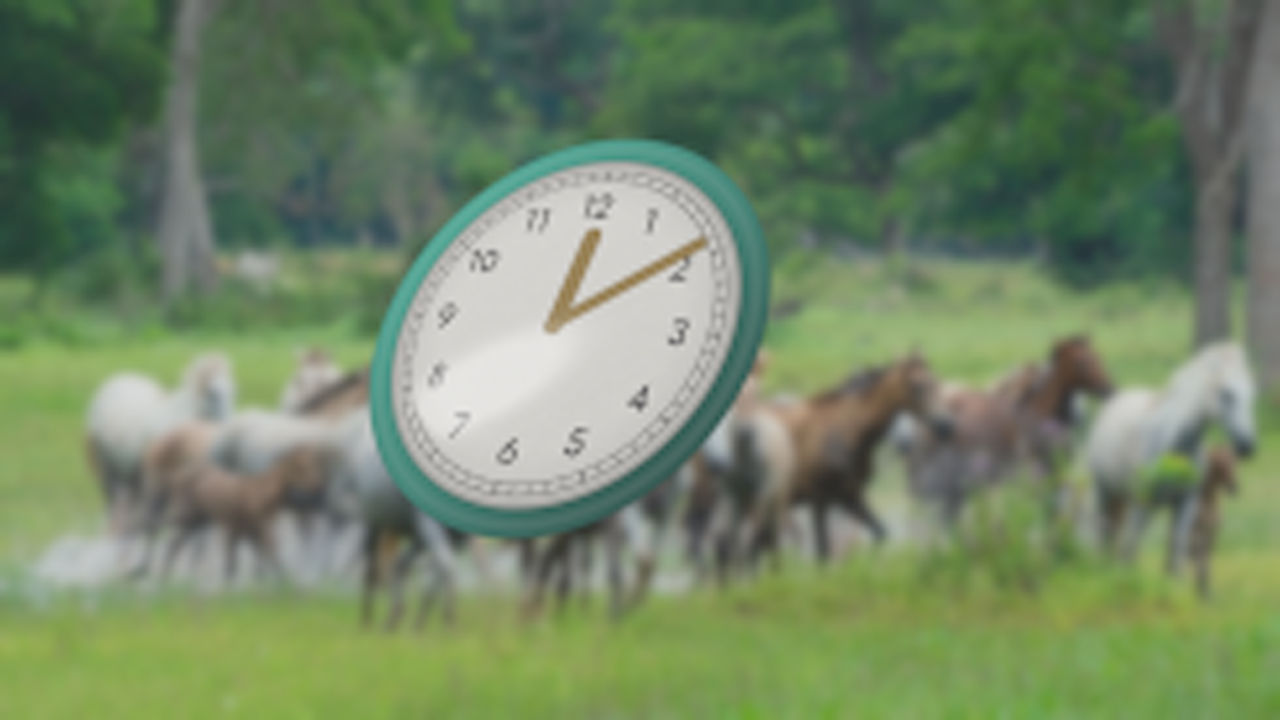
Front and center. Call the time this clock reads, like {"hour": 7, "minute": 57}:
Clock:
{"hour": 12, "minute": 9}
